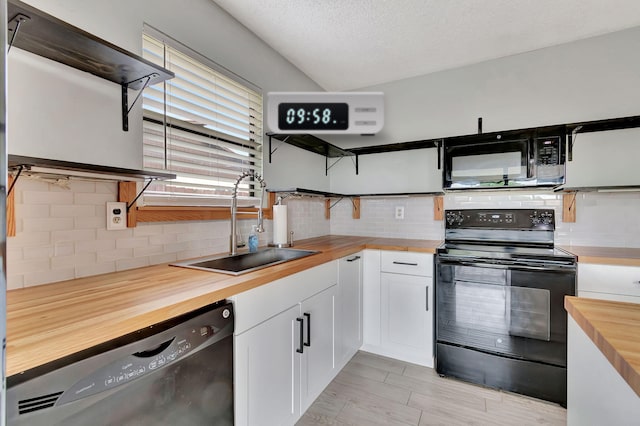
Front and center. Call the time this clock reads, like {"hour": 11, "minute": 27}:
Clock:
{"hour": 9, "minute": 58}
